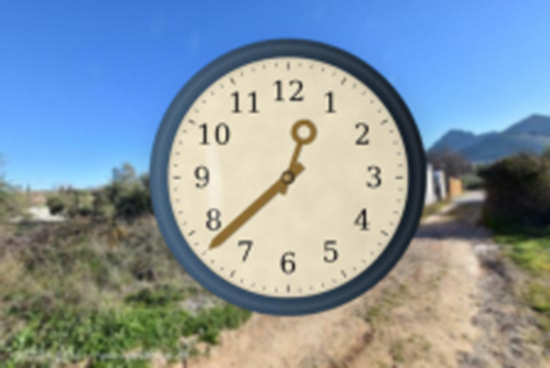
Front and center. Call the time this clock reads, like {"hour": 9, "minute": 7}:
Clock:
{"hour": 12, "minute": 38}
